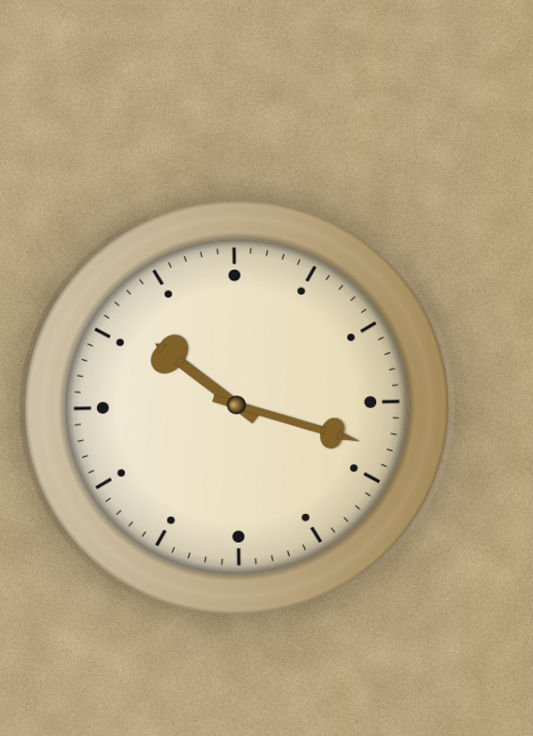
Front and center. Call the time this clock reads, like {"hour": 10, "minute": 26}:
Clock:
{"hour": 10, "minute": 18}
